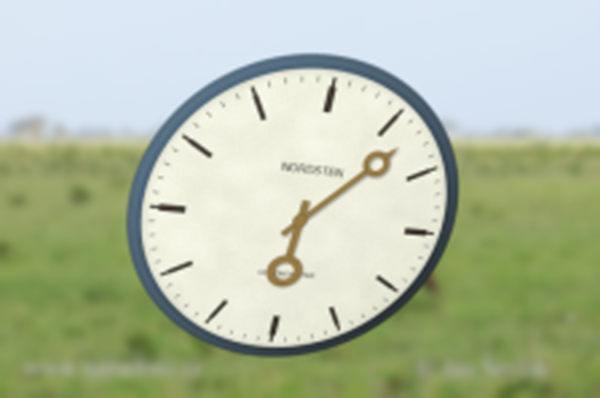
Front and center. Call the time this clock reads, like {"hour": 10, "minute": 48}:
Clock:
{"hour": 6, "minute": 7}
